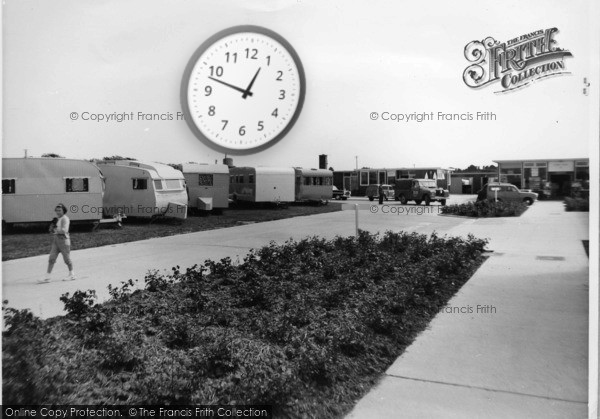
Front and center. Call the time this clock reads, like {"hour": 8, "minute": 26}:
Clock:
{"hour": 12, "minute": 48}
